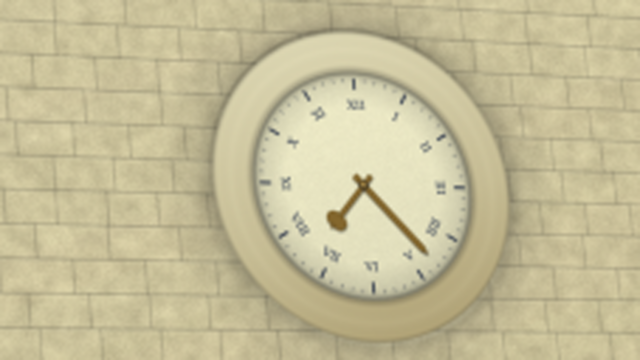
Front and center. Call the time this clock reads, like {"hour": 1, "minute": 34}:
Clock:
{"hour": 7, "minute": 23}
